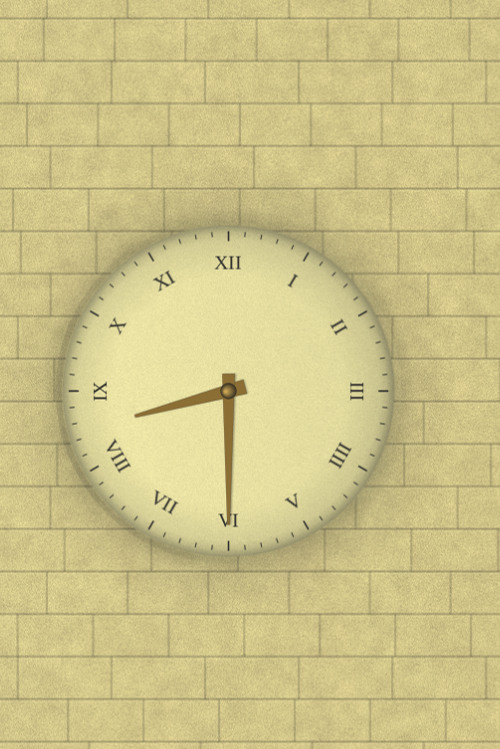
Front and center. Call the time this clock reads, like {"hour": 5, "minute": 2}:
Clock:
{"hour": 8, "minute": 30}
